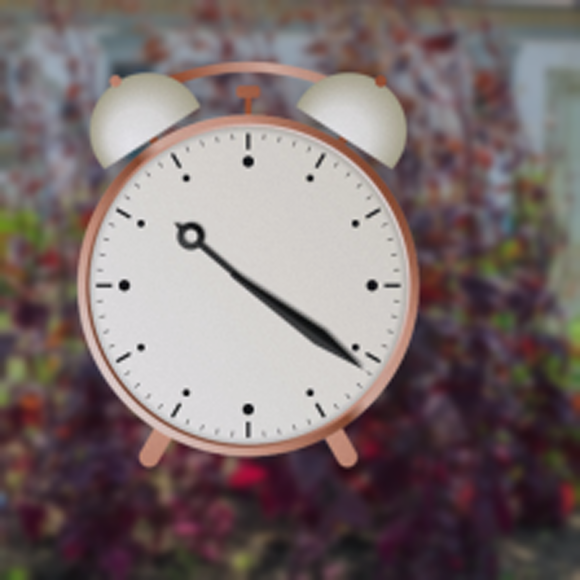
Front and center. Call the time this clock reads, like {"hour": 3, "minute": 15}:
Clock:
{"hour": 10, "minute": 21}
